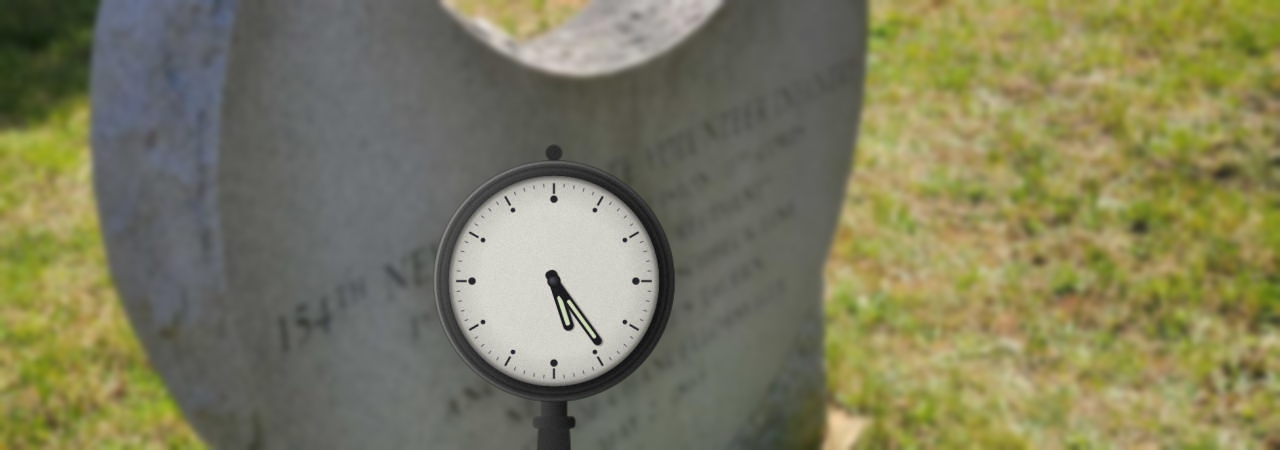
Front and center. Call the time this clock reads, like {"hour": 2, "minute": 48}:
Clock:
{"hour": 5, "minute": 24}
